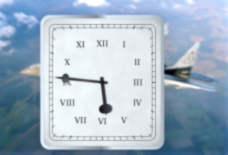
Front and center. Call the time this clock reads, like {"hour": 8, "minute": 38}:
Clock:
{"hour": 5, "minute": 46}
